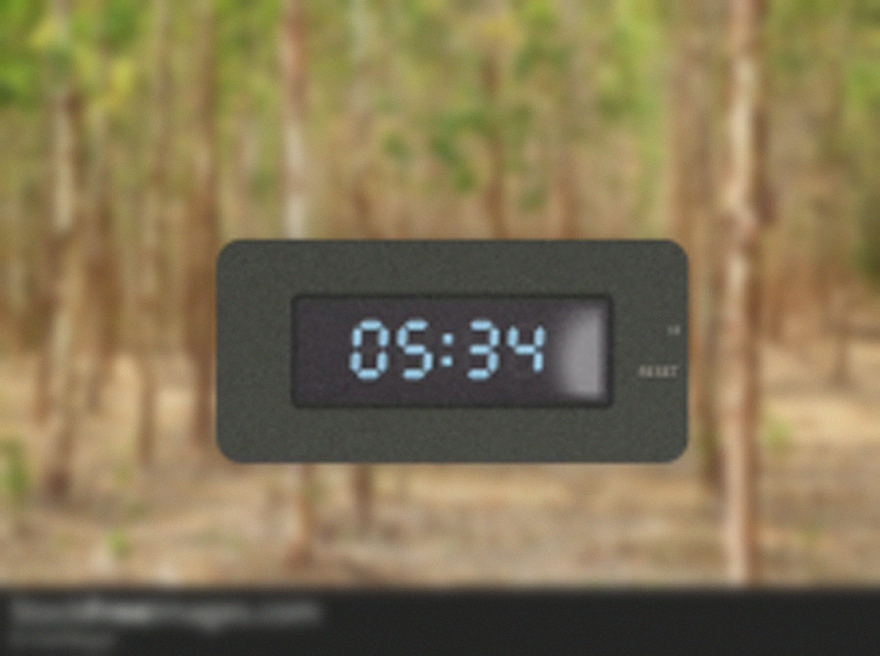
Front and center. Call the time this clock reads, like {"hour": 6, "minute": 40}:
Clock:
{"hour": 5, "minute": 34}
